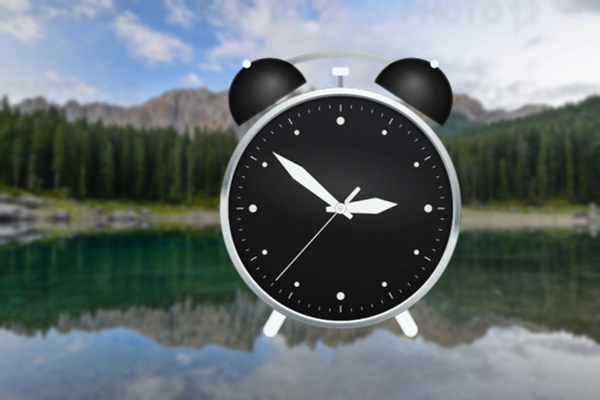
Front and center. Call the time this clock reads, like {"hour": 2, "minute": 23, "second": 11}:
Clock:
{"hour": 2, "minute": 51, "second": 37}
